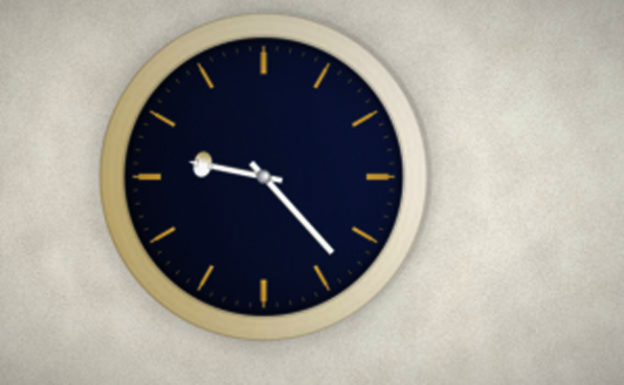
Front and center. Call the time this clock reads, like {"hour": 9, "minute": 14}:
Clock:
{"hour": 9, "minute": 23}
